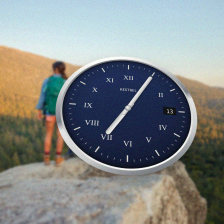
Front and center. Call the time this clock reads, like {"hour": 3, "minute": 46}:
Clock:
{"hour": 7, "minute": 5}
